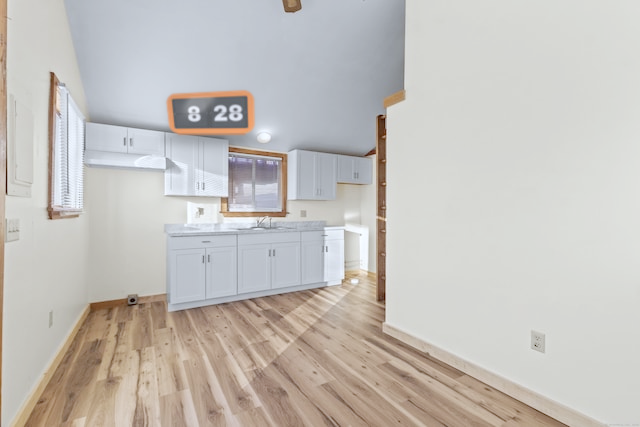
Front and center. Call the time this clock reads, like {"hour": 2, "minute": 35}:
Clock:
{"hour": 8, "minute": 28}
